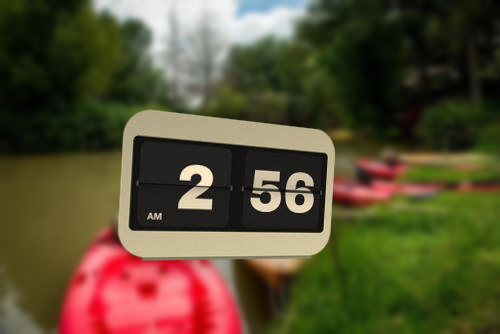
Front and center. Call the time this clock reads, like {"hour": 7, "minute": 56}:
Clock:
{"hour": 2, "minute": 56}
